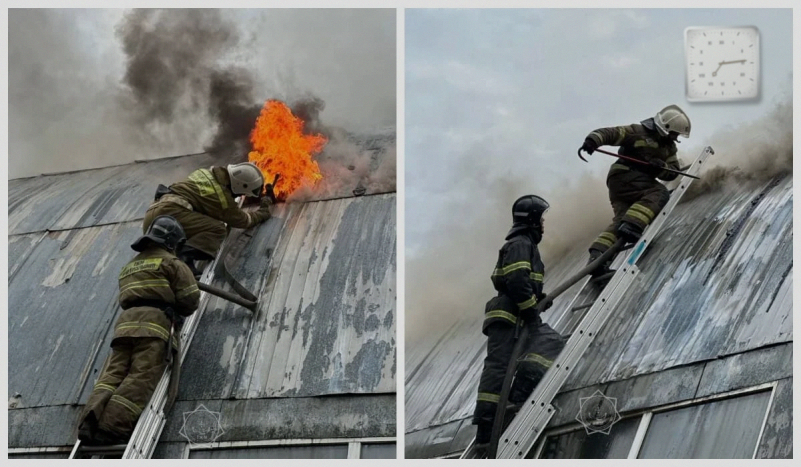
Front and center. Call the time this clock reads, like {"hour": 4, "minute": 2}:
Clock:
{"hour": 7, "minute": 14}
